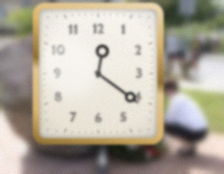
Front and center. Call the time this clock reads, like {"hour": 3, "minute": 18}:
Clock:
{"hour": 12, "minute": 21}
